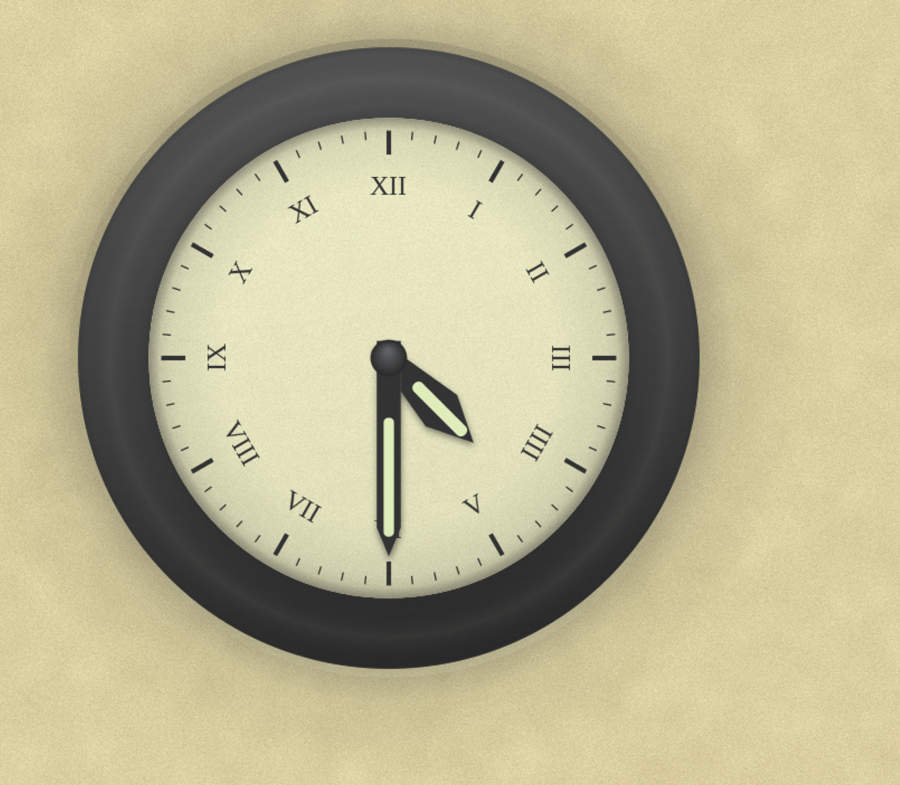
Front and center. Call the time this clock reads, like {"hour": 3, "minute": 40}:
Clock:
{"hour": 4, "minute": 30}
